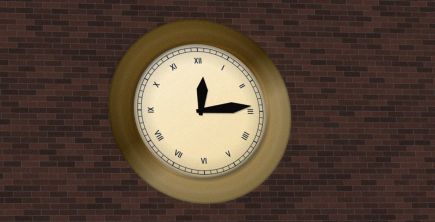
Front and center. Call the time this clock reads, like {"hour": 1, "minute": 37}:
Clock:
{"hour": 12, "minute": 14}
